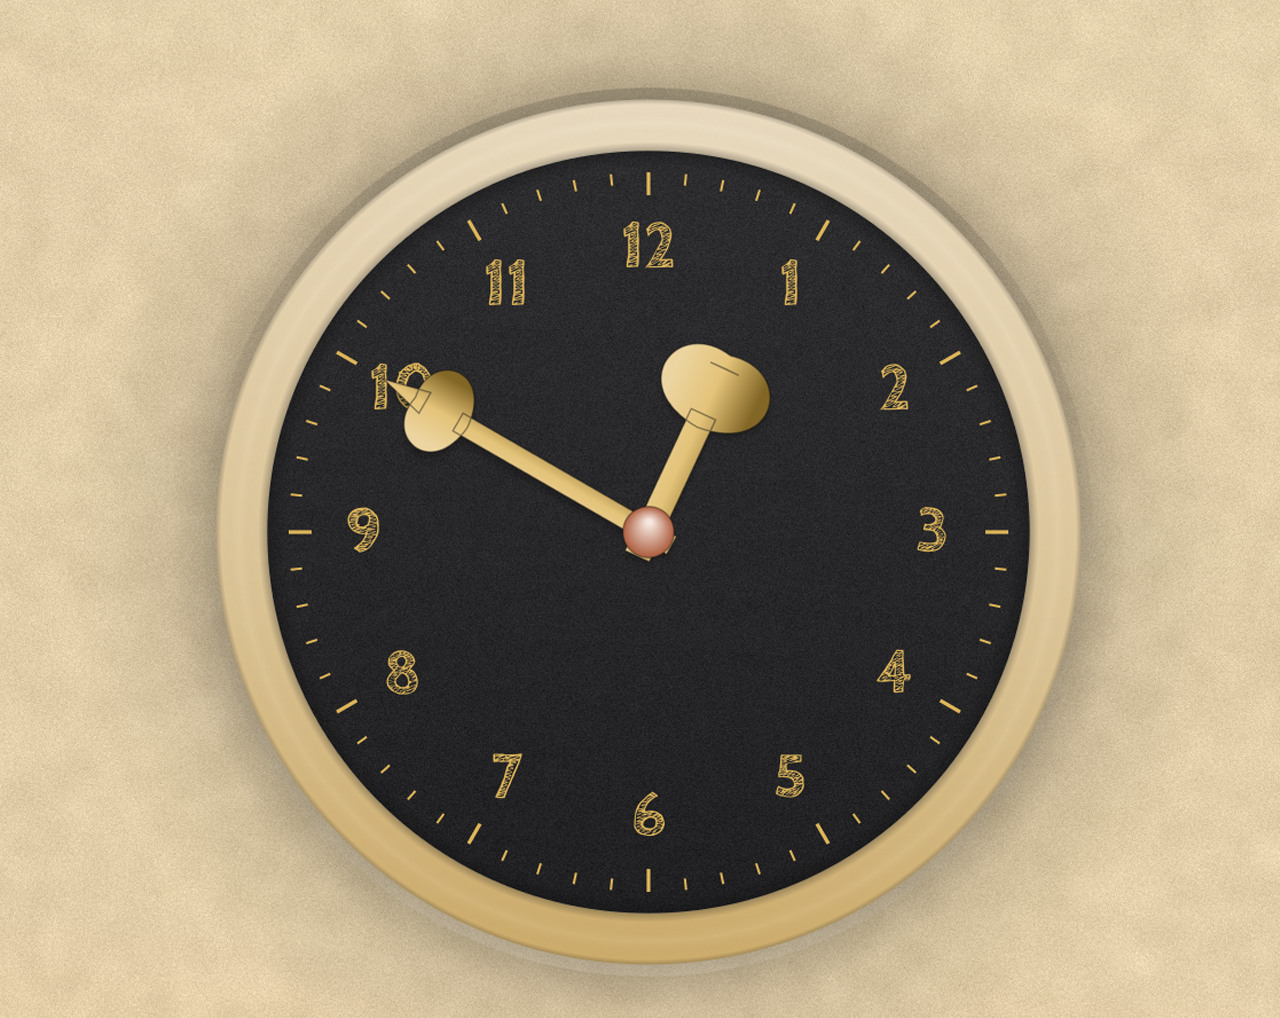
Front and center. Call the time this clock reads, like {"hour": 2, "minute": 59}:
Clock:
{"hour": 12, "minute": 50}
